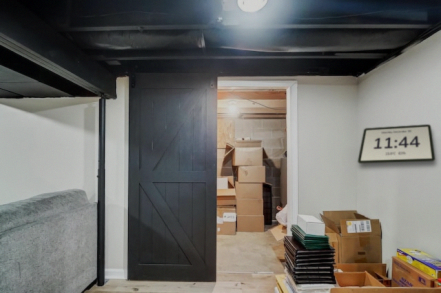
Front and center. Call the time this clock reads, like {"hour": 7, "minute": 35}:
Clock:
{"hour": 11, "minute": 44}
